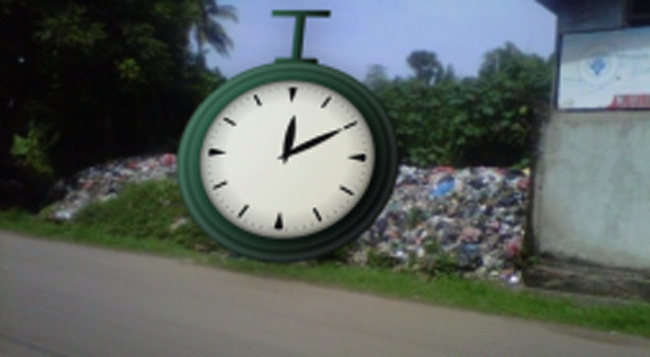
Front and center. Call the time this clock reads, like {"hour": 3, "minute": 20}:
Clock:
{"hour": 12, "minute": 10}
